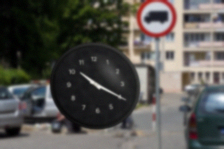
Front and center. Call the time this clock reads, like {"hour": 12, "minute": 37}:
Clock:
{"hour": 10, "minute": 20}
